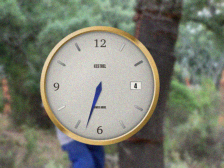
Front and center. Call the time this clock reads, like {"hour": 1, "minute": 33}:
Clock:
{"hour": 6, "minute": 33}
